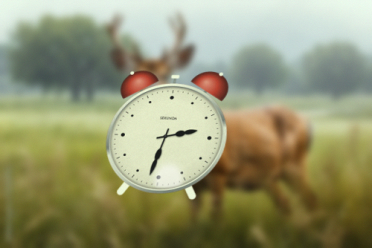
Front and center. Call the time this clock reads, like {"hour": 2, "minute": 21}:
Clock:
{"hour": 2, "minute": 32}
